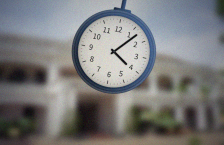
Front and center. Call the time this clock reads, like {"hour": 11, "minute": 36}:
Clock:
{"hour": 4, "minute": 7}
